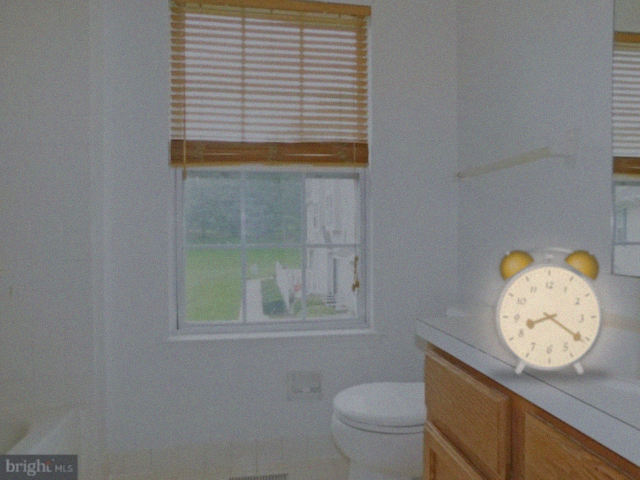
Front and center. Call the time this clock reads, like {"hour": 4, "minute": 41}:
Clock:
{"hour": 8, "minute": 21}
